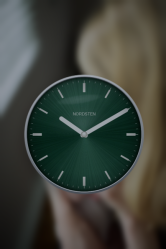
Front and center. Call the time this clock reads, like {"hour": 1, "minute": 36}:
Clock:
{"hour": 10, "minute": 10}
